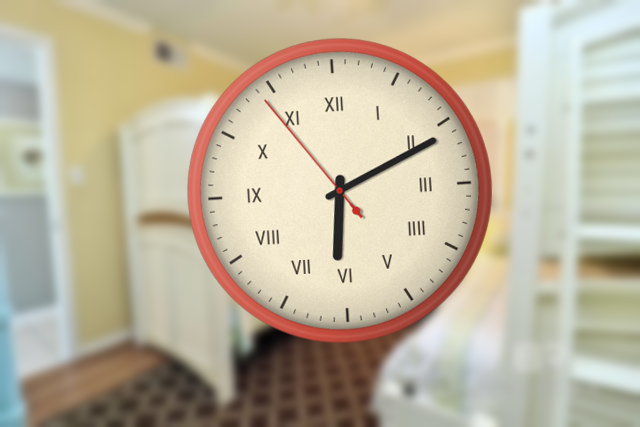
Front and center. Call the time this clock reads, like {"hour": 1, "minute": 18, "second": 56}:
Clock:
{"hour": 6, "minute": 10, "second": 54}
